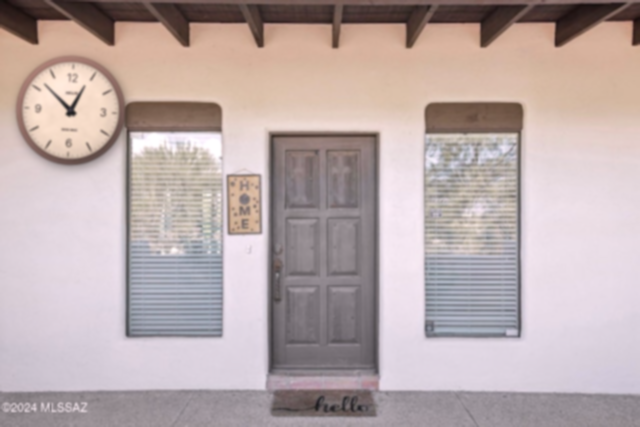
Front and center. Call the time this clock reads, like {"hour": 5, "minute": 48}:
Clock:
{"hour": 12, "minute": 52}
